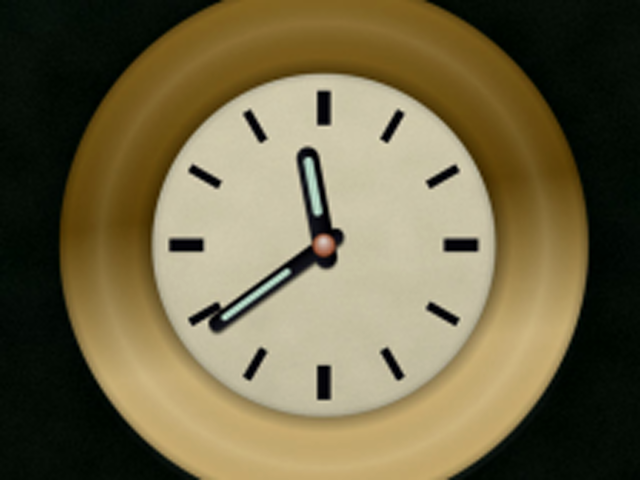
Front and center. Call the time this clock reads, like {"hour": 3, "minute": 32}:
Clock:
{"hour": 11, "minute": 39}
